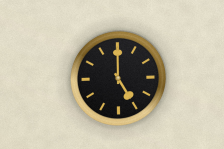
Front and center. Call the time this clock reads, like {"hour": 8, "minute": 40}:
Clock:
{"hour": 5, "minute": 0}
